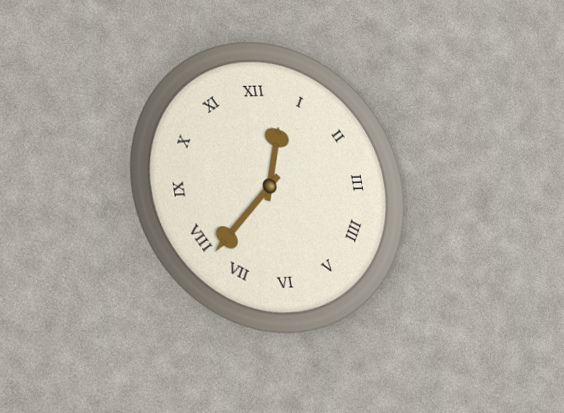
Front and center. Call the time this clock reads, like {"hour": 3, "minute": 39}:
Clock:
{"hour": 12, "minute": 38}
